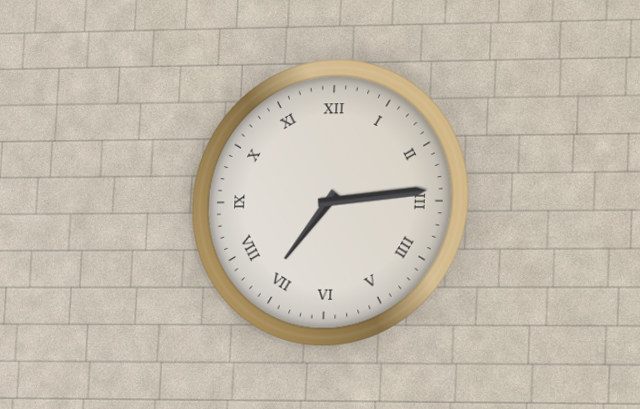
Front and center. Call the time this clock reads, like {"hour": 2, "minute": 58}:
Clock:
{"hour": 7, "minute": 14}
